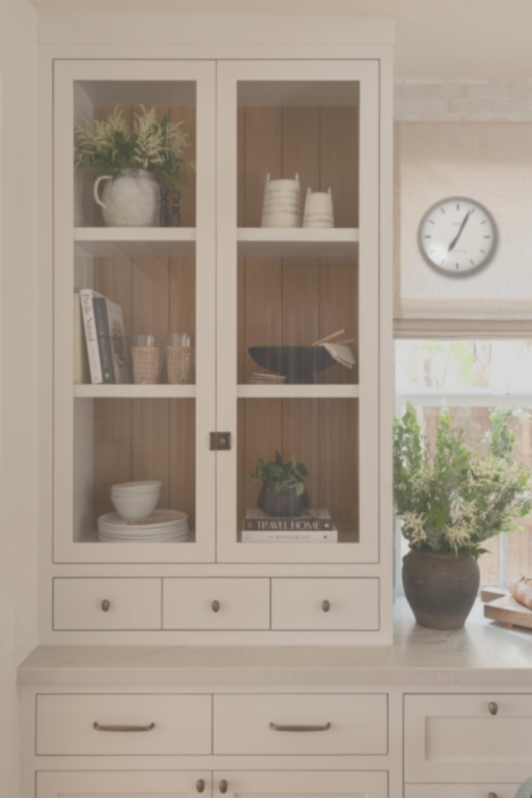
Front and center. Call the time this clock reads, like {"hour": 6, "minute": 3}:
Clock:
{"hour": 7, "minute": 4}
